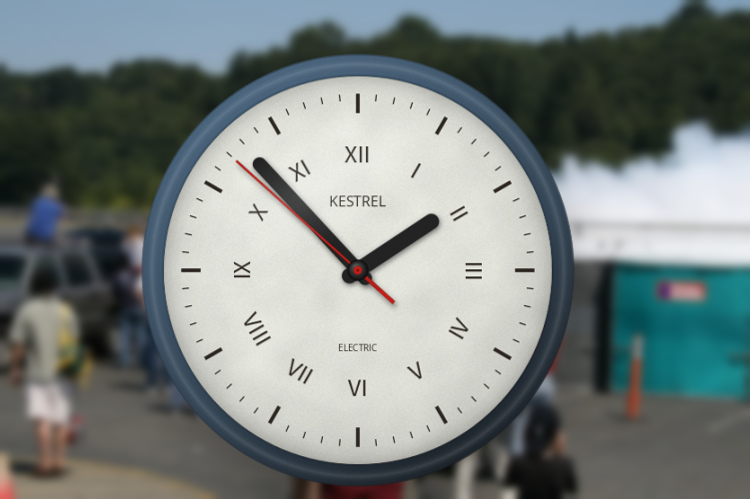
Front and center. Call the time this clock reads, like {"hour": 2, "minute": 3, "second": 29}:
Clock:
{"hour": 1, "minute": 52, "second": 52}
